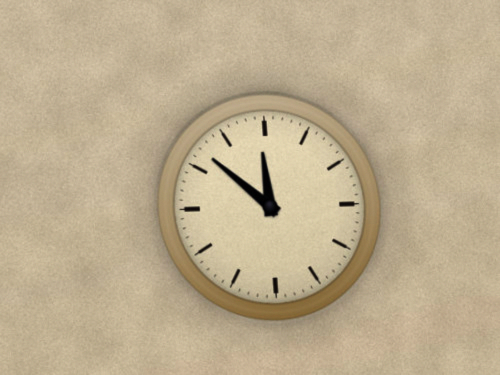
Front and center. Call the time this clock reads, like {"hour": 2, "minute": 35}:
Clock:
{"hour": 11, "minute": 52}
